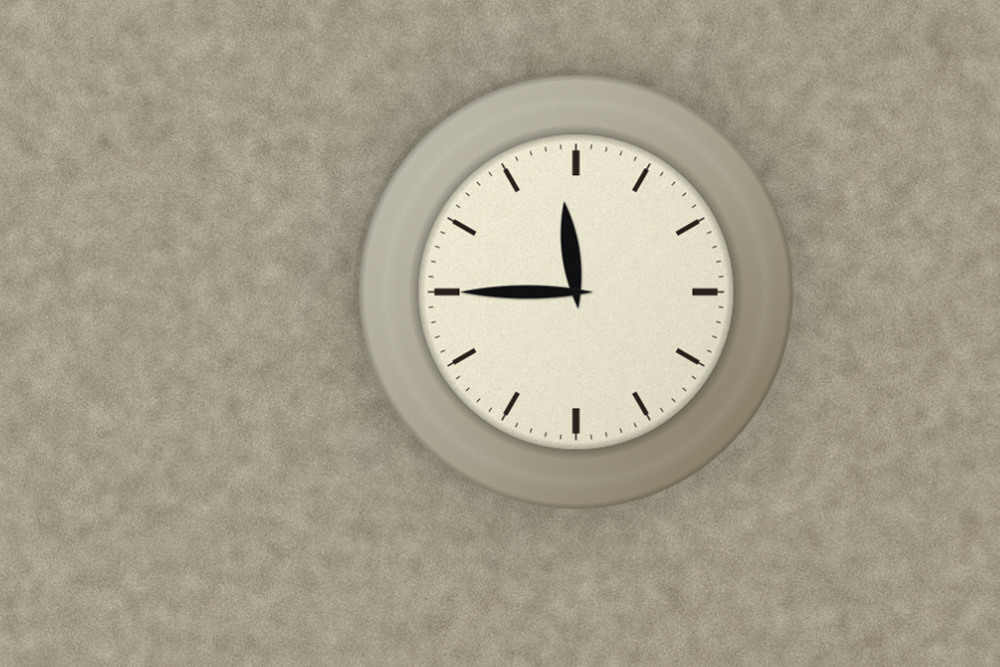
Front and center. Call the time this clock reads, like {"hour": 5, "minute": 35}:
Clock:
{"hour": 11, "minute": 45}
